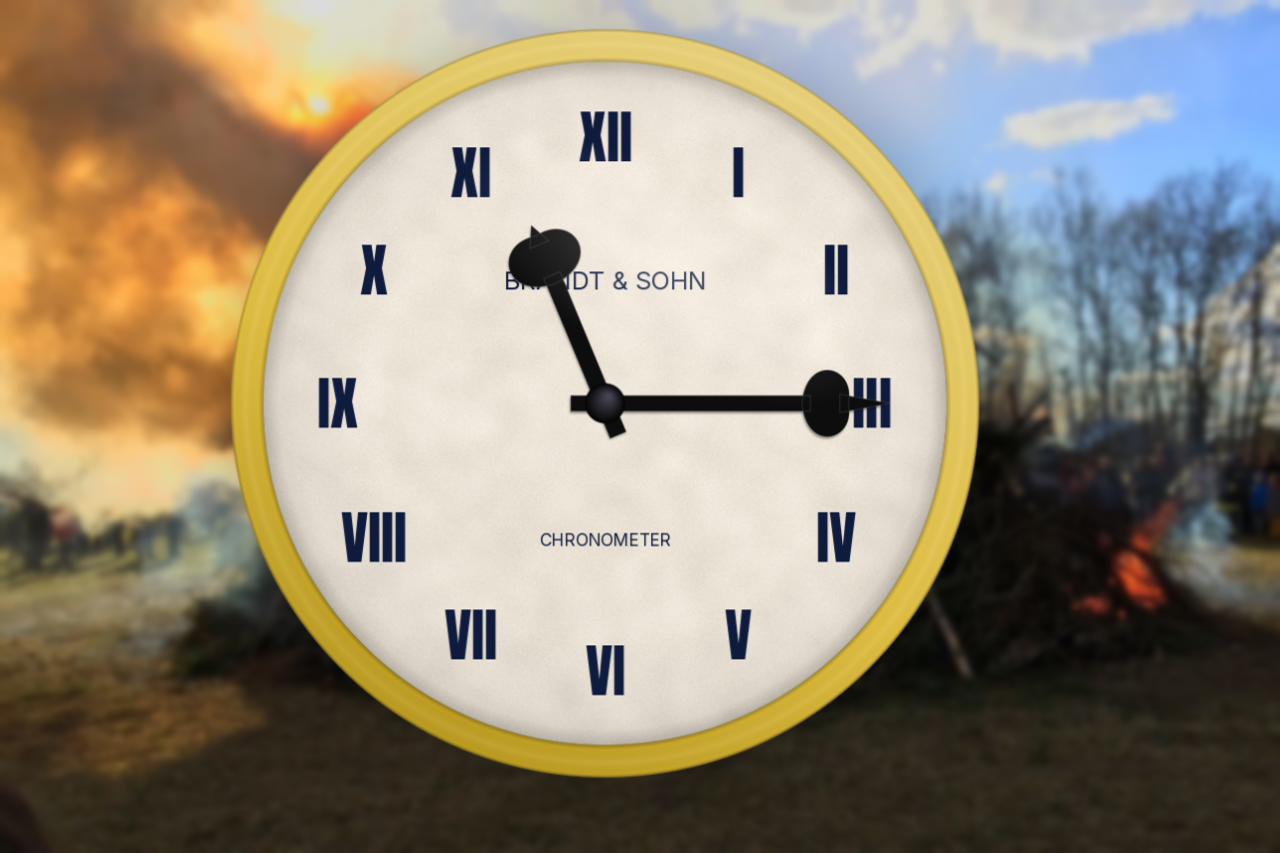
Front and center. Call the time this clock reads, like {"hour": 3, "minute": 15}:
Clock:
{"hour": 11, "minute": 15}
